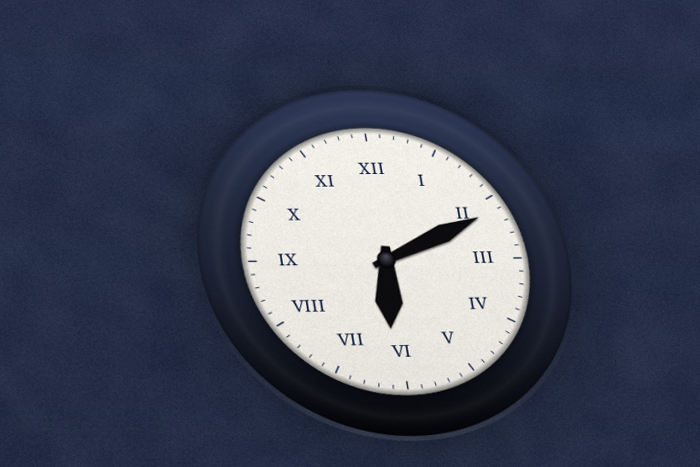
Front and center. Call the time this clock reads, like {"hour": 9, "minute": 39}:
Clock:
{"hour": 6, "minute": 11}
